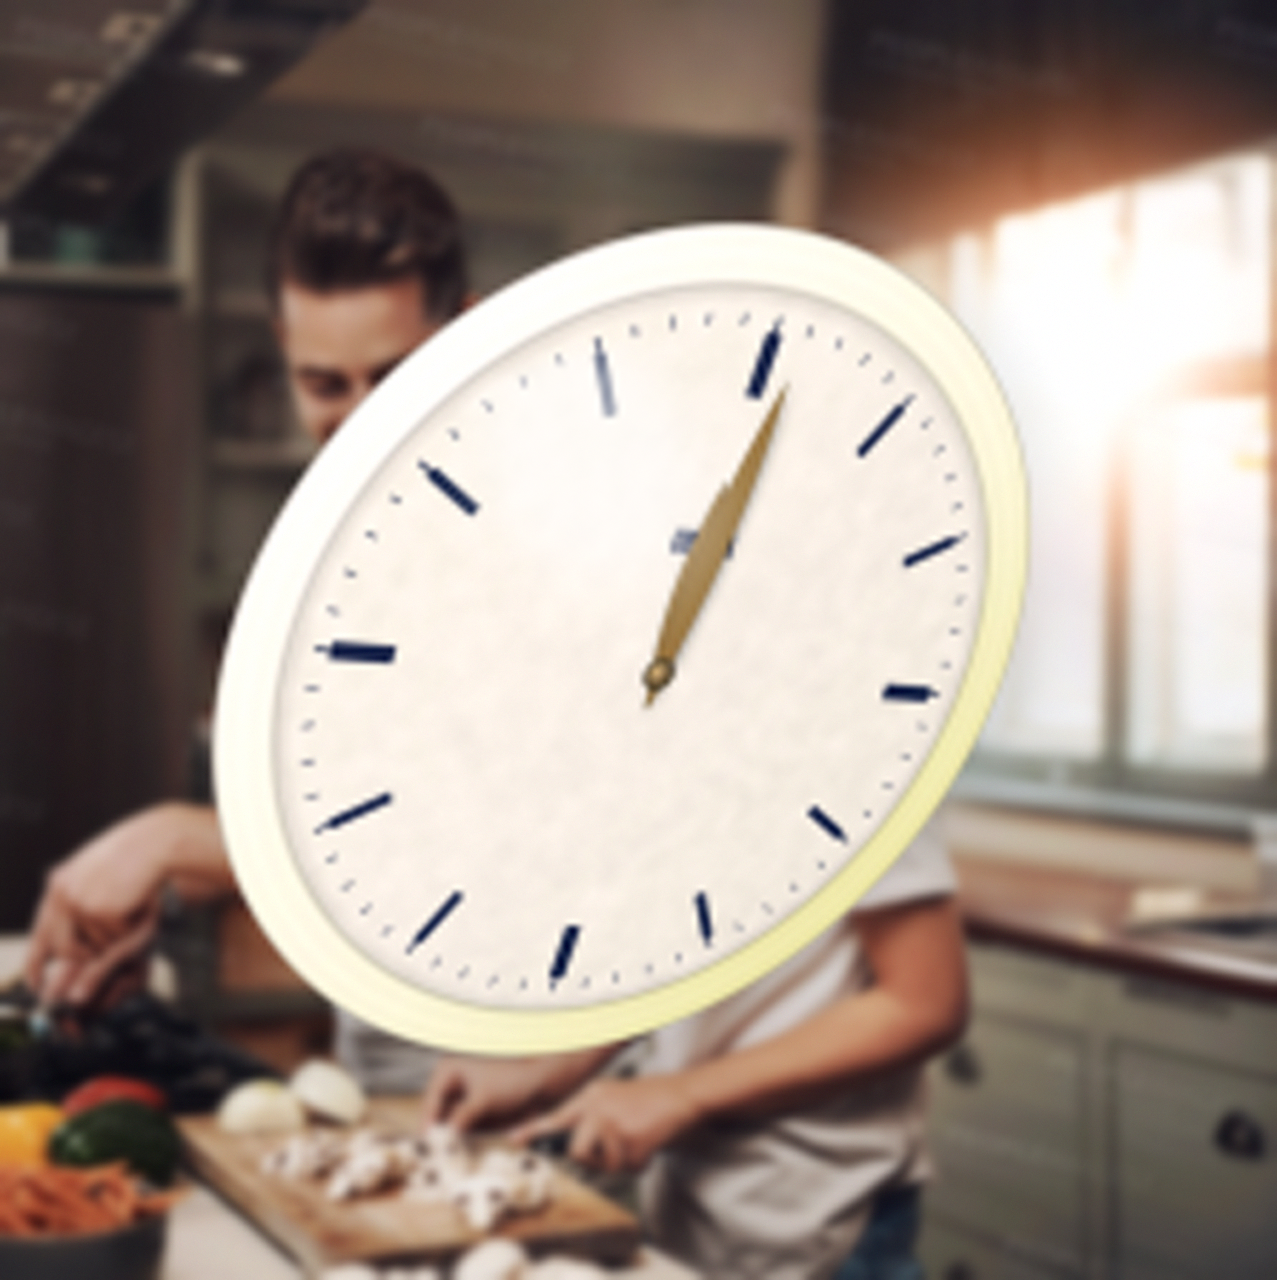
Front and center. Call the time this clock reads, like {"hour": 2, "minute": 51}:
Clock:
{"hour": 12, "minute": 1}
